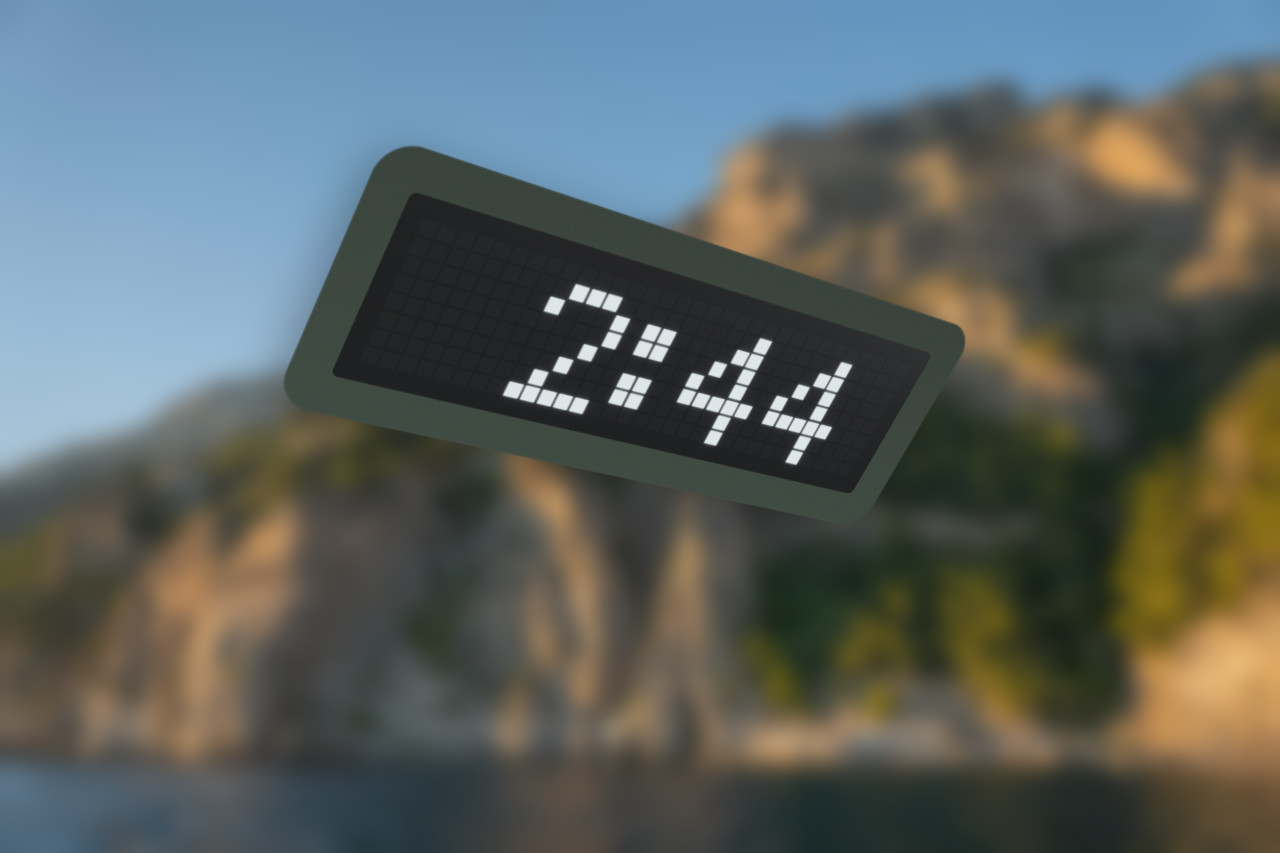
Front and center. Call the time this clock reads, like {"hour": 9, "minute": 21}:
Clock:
{"hour": 2, "minute": 44}
